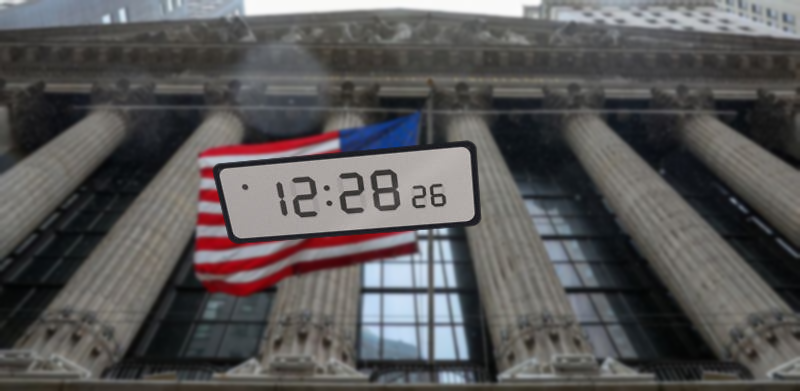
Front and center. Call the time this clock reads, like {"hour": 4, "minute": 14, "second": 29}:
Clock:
{"hour": 12, "minute": 28, "second": 26}
